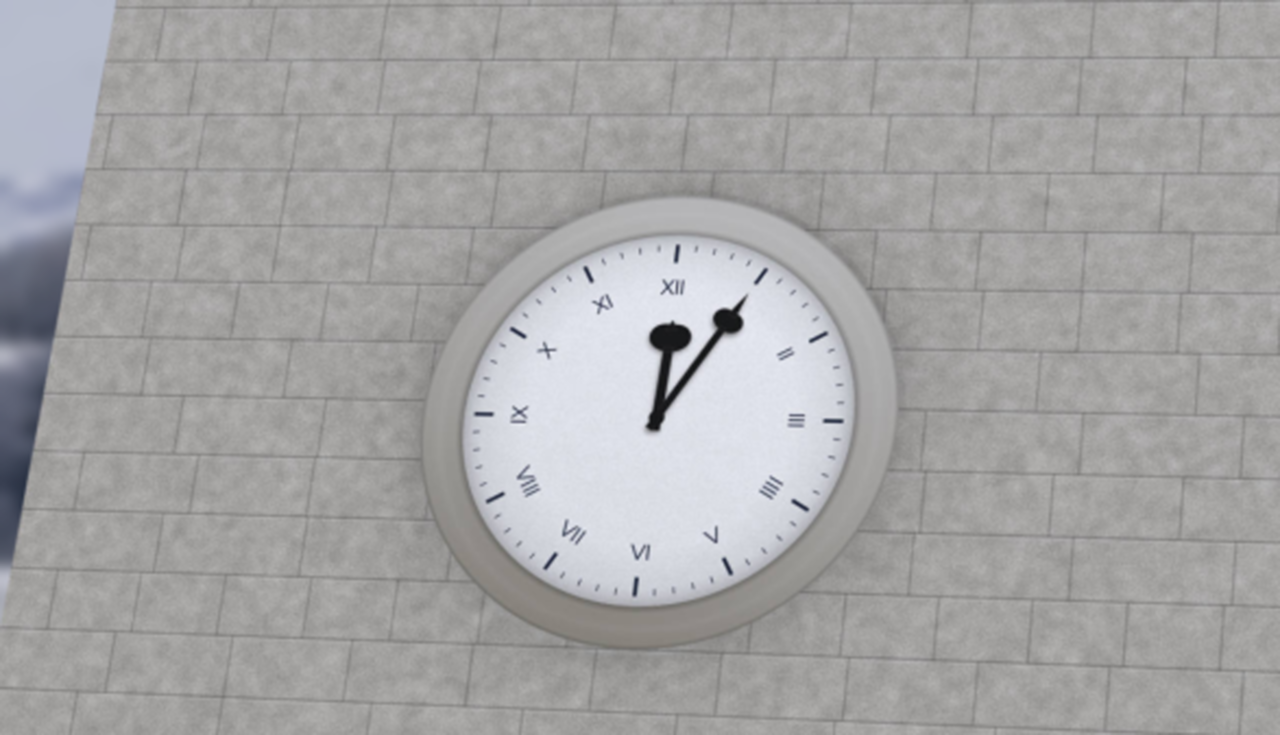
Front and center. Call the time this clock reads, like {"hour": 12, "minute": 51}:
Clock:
{"hour": 12, "minute": 5}
